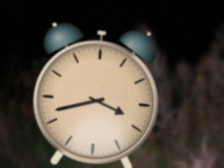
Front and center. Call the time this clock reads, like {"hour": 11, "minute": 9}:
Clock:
{"hour": 3, "minute": 42}
